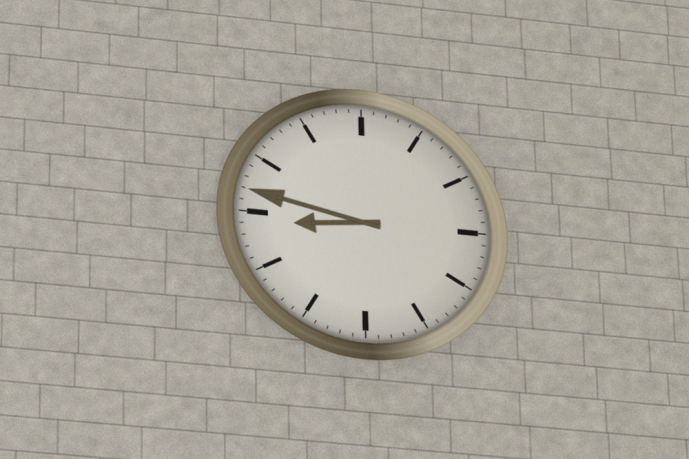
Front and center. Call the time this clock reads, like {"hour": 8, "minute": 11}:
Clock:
{"hour": 8, "minute": 47}
